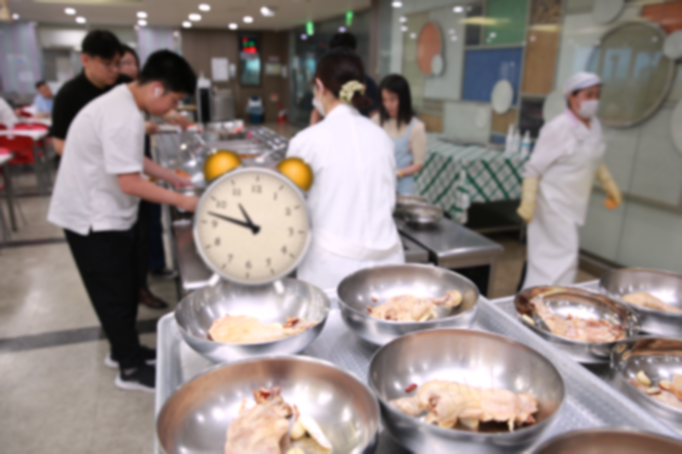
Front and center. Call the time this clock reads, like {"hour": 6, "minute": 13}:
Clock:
{"hour": 10, "minute": 47}
